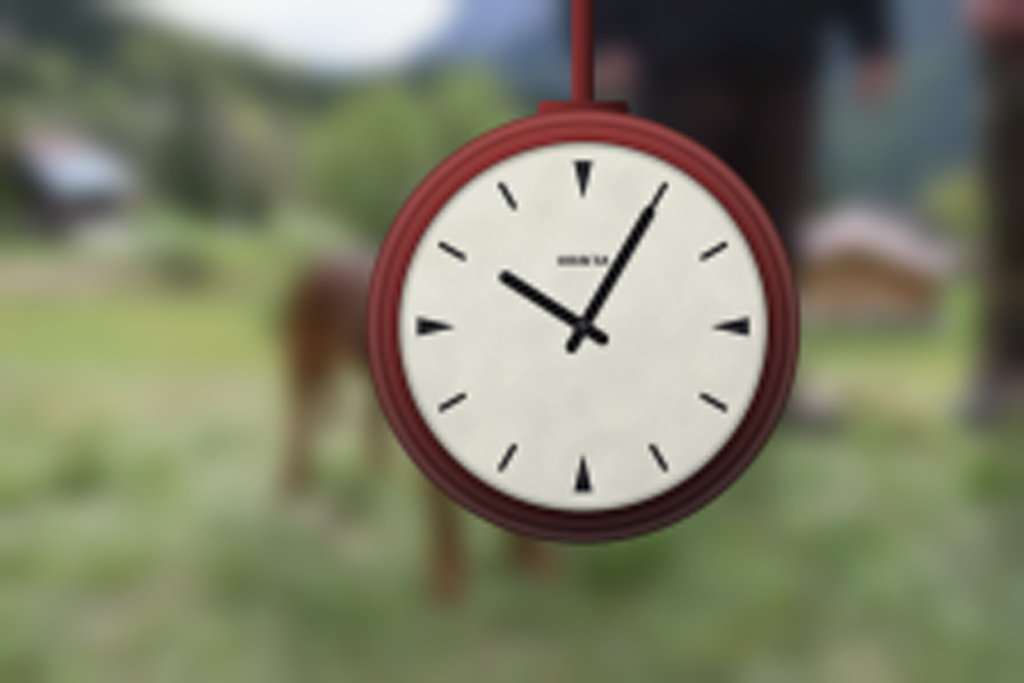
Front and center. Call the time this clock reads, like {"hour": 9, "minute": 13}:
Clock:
{"hour": 10, "minute": 5}
